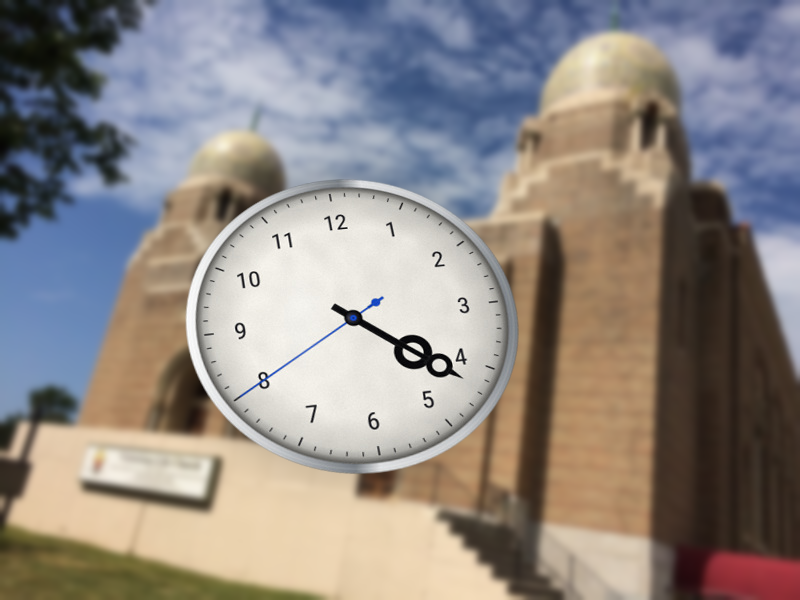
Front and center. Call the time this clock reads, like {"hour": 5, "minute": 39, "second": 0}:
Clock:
{"hour": 4, "minute": 21, "second": 40}
